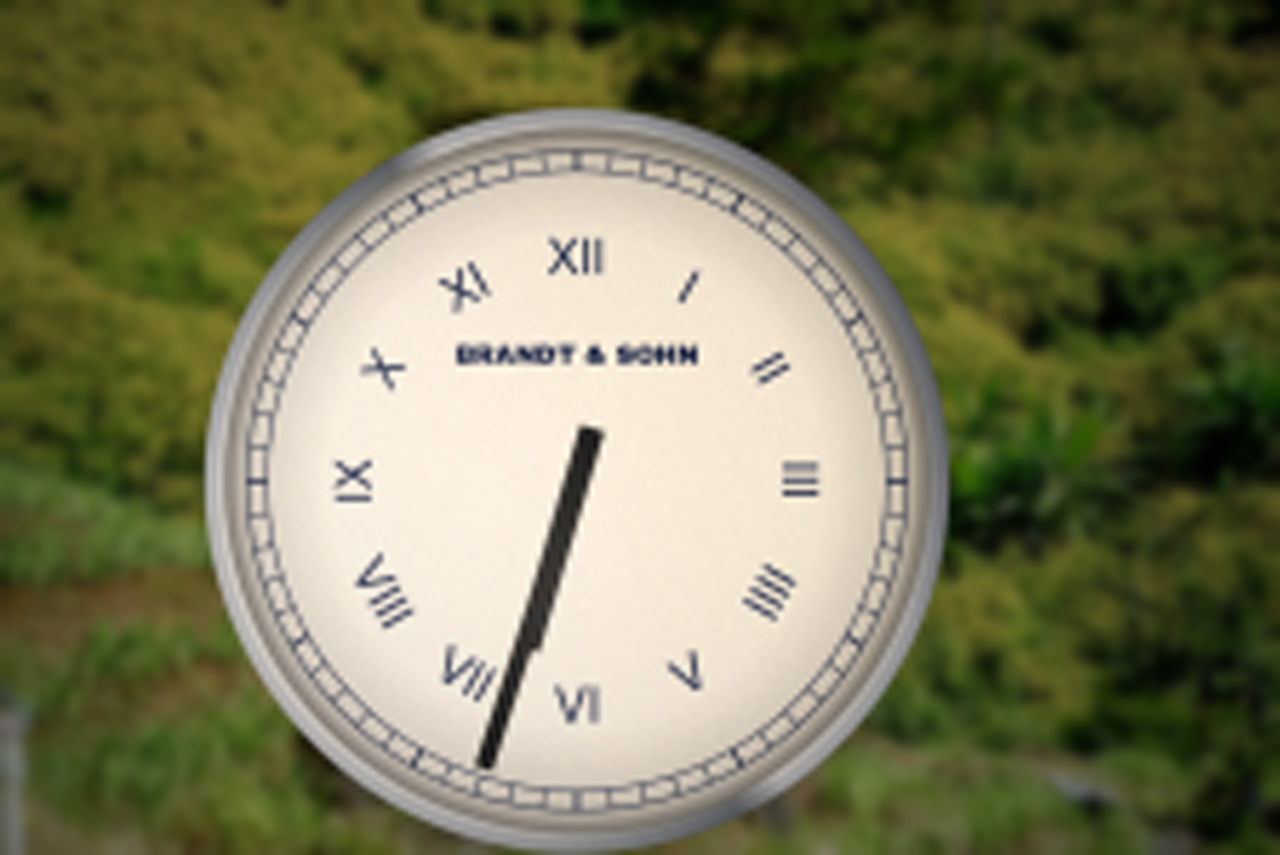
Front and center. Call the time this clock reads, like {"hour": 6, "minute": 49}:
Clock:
{"hour": 6, "minute": 33}
